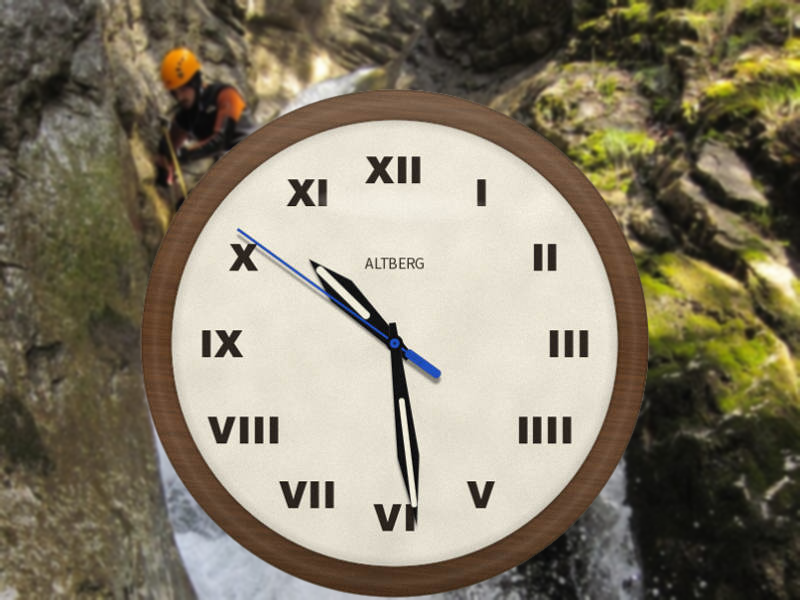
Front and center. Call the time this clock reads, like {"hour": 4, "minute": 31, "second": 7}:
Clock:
{"hour": 10, "minute": 28, "second": 51}
